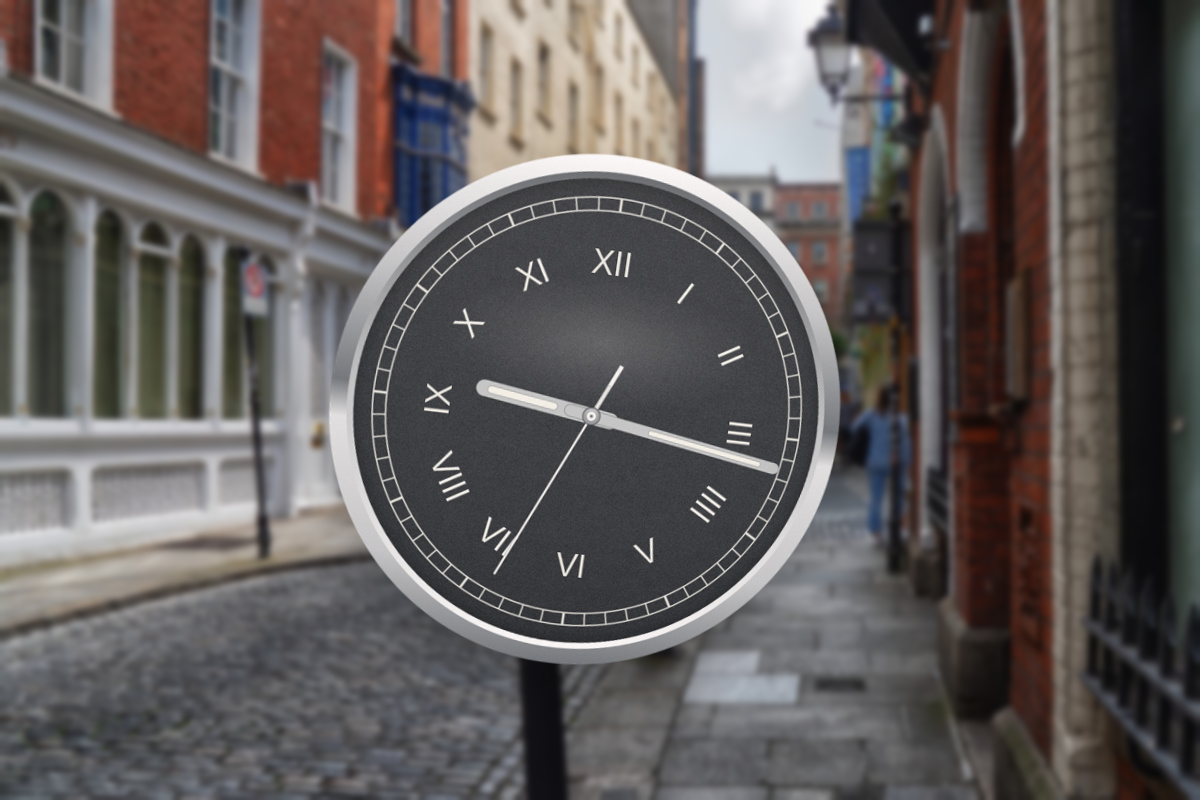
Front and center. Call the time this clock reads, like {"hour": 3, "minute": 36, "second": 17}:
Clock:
{"hour": 9, "minute": 16, "second": 34}
